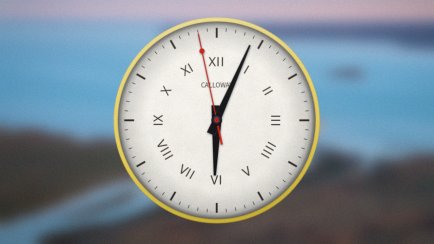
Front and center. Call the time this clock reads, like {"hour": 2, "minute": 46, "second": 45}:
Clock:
{"hour": 6, "minute": 3, "second": 58}
